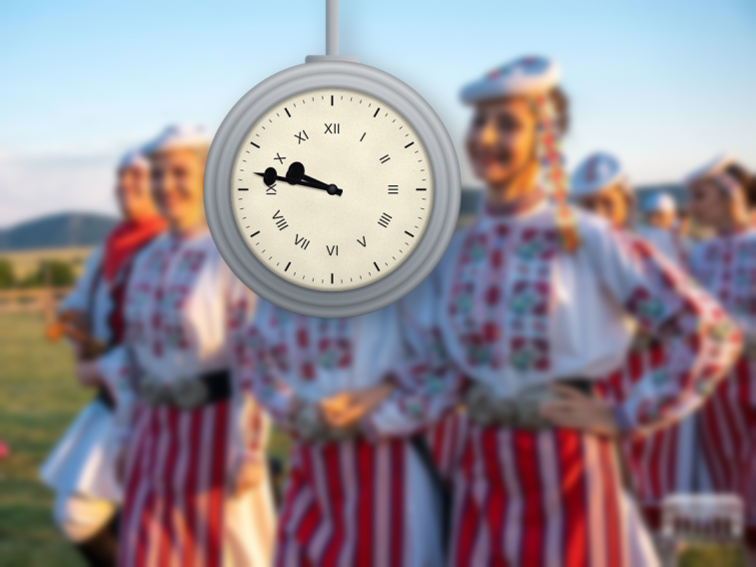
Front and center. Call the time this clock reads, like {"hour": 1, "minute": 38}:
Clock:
{"hour": 9, "minute": 47}
